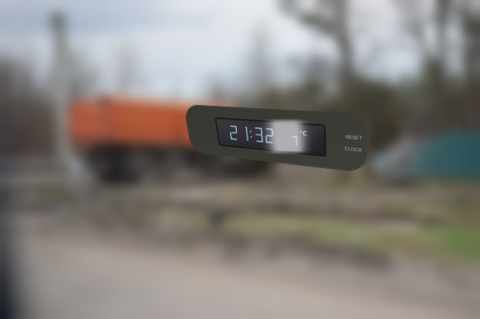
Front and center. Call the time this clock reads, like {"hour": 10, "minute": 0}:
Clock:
{"hour": 21, "minute": 32}
